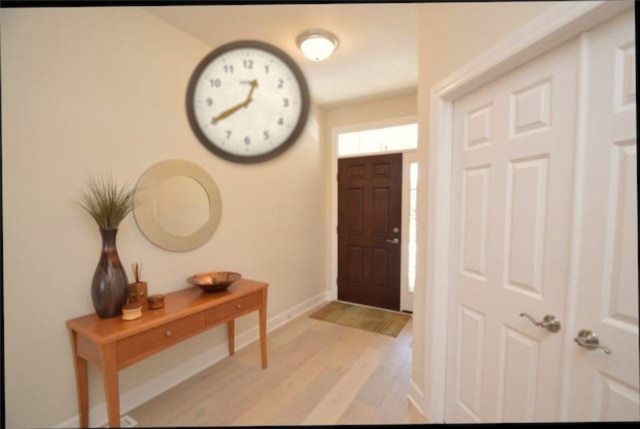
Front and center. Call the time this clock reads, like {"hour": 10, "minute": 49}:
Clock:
{"hour": 12, "minute": 40}
